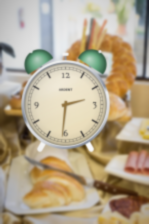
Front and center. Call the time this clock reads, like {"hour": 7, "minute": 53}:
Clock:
{"hour": 2, "minute": 31}
